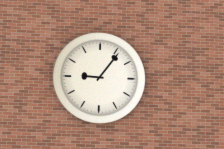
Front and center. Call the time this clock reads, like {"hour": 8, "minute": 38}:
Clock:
{"hour": 9, "minute": 6}
